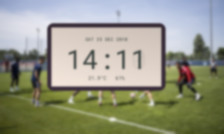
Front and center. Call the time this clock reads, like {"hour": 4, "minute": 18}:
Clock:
{"hour": 14, "minute": 11}
